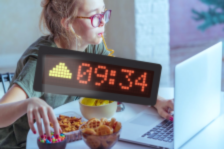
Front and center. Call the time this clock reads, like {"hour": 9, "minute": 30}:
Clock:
{"hour": 9, "minute": 34}
